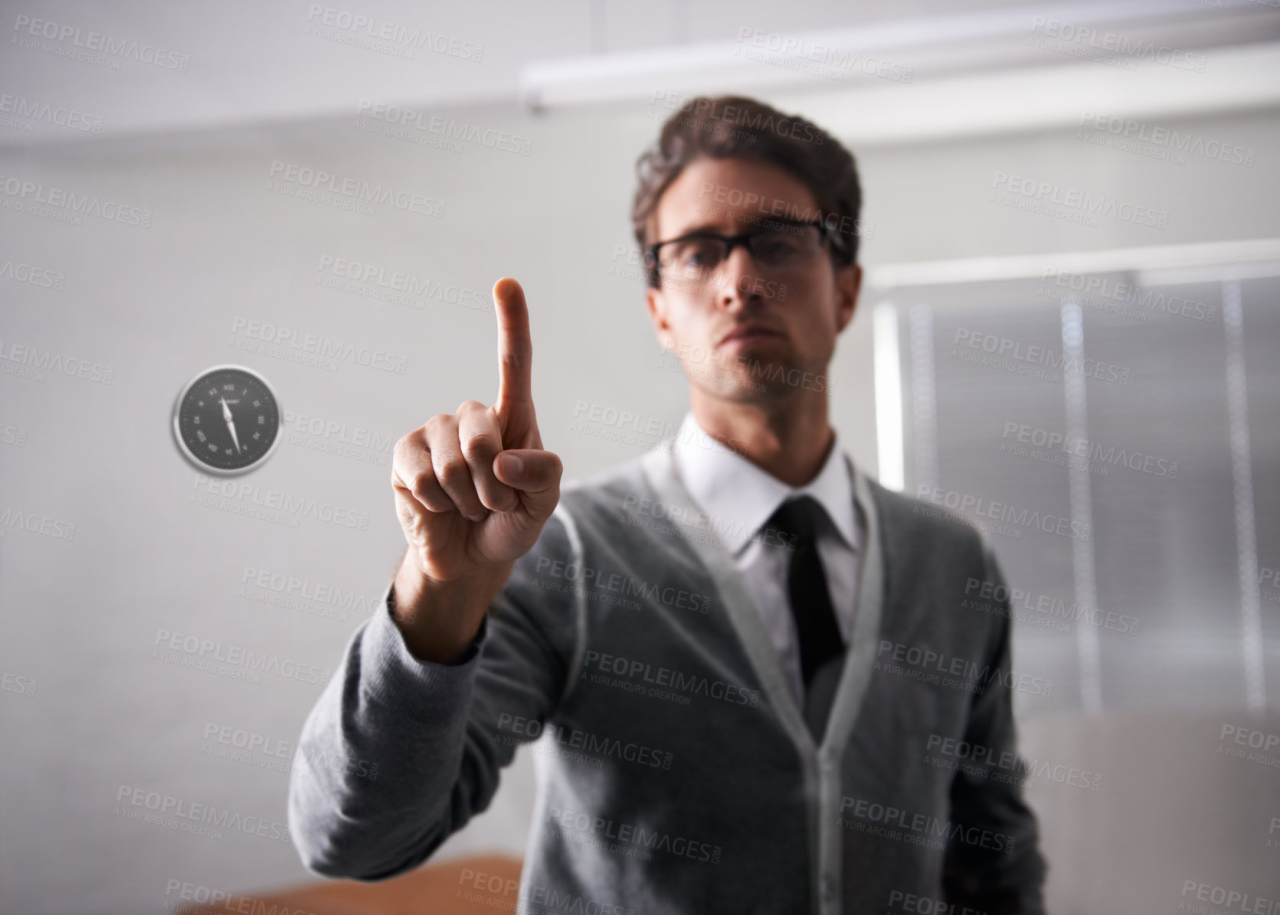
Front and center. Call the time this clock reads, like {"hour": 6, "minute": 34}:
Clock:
{"hour": 11, "minute": 27}
